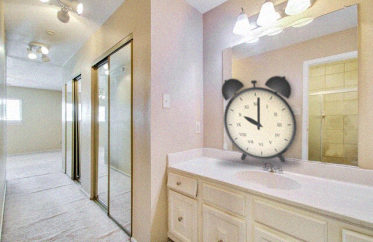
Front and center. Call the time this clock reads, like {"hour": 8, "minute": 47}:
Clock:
{"hour": 10, "minute": 1}
